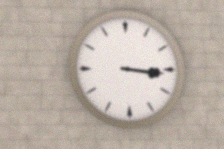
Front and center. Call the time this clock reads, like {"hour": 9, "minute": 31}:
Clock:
{"hour": 3, "minute": 16}
